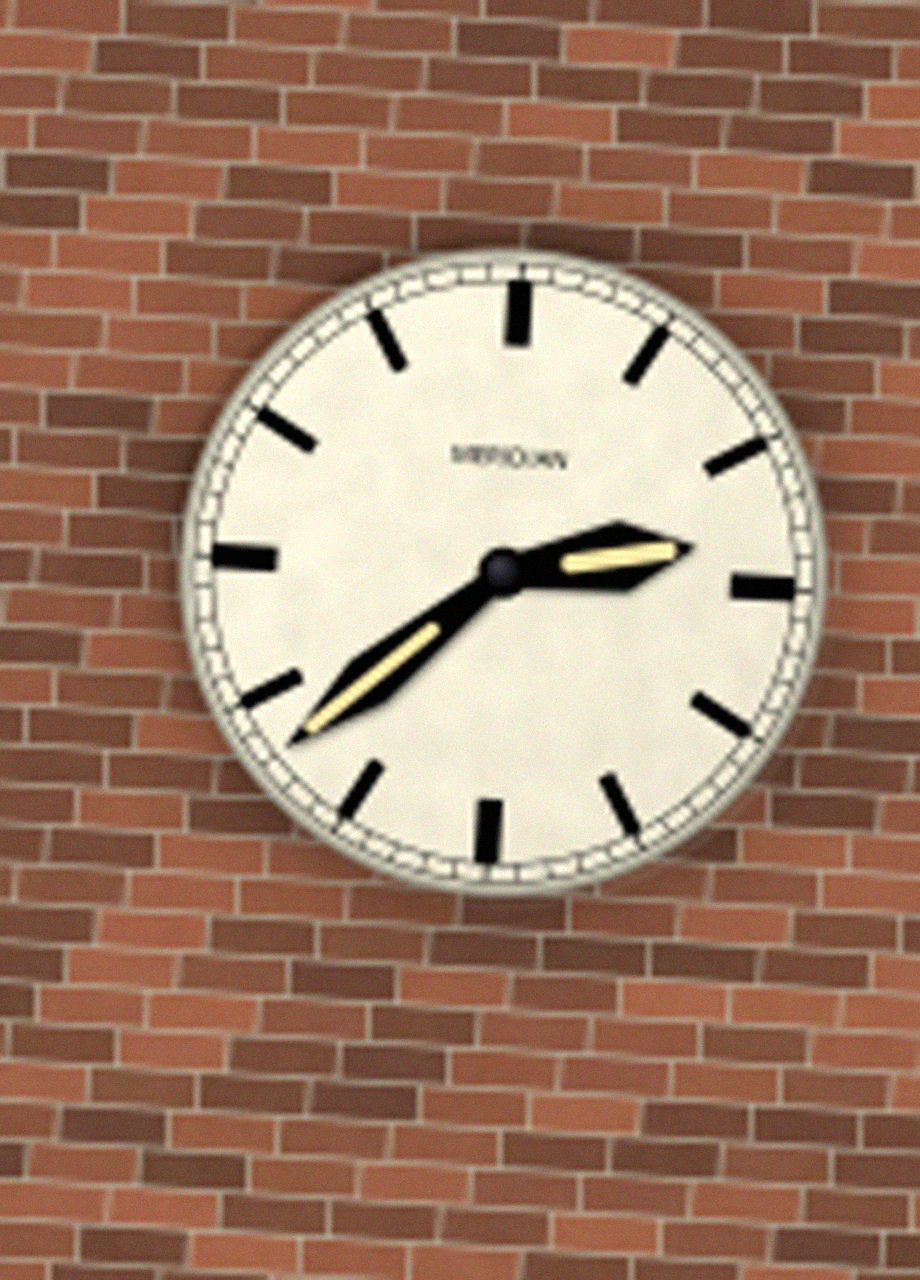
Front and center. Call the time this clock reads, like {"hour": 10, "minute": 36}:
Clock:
{"hour": 2, "minute": 38}
